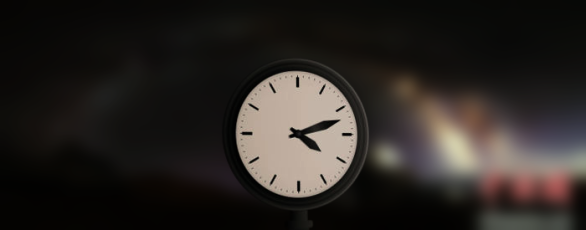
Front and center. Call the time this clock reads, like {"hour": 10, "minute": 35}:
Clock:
{"hour": 4, "minute": 12}
